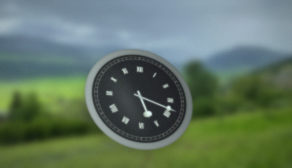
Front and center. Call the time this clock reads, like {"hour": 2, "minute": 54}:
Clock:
{"hour": 5, "minute": 18}
